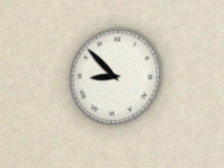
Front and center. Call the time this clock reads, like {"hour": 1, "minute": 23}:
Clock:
{"hour": 8, "minute": 52}
